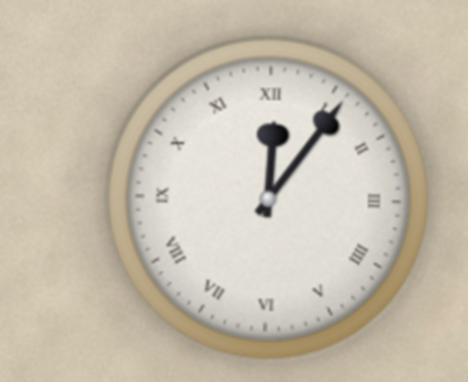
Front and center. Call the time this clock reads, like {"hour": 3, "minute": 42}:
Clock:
{"hour": 12, "minute": 6}
